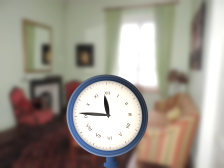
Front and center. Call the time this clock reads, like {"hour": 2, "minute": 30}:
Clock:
{"hour": 11, "minute": 46}
